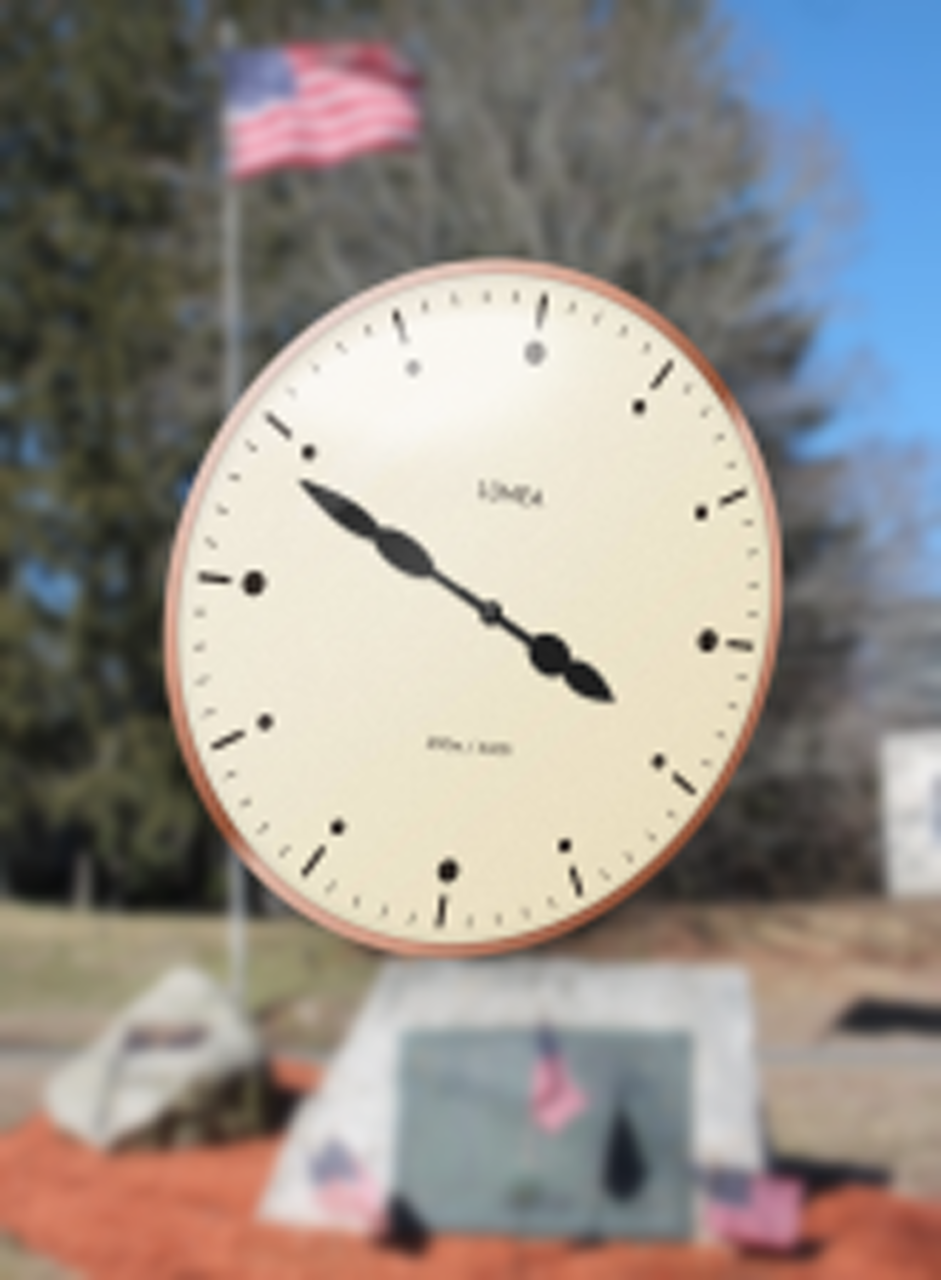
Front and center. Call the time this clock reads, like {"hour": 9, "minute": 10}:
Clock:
{"hour": 3, "minute": 49}
